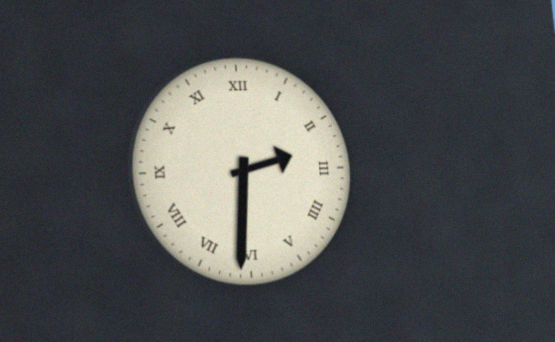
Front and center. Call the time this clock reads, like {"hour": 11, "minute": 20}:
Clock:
{"hour": 2, "minute": 31}
